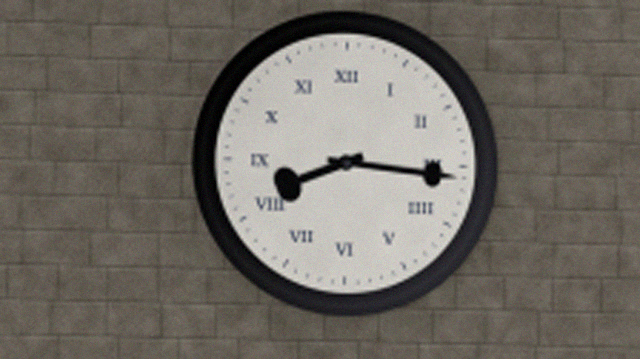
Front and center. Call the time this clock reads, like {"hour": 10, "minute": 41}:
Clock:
{"hour": 8, "minute": 16}
